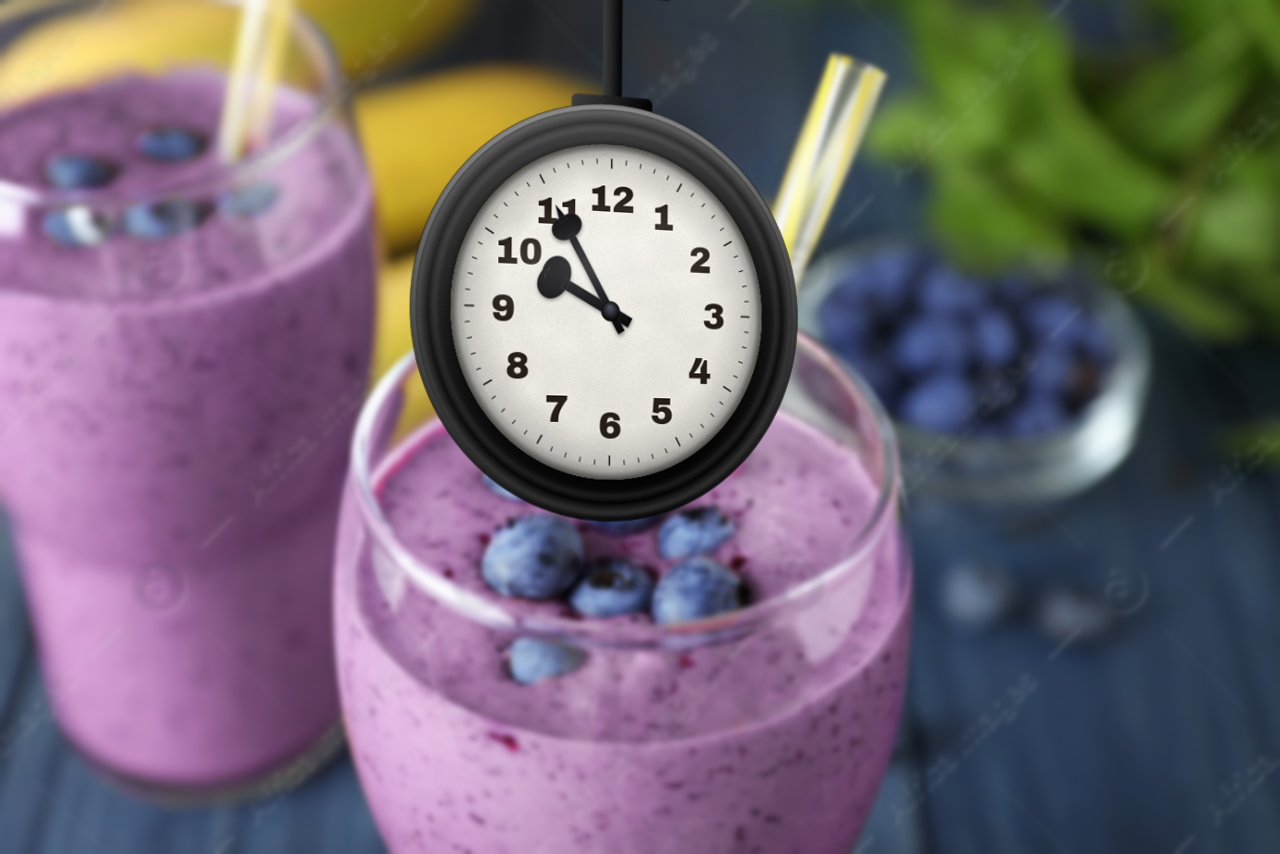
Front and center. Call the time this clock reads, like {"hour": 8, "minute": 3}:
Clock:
{"hour": 9, "minute": 55}
